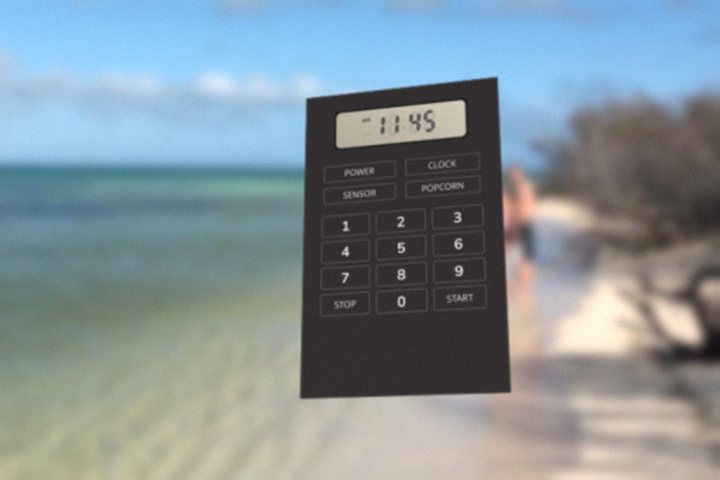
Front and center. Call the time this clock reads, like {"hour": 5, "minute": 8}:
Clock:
{"hour": 11, "minute": 45}
